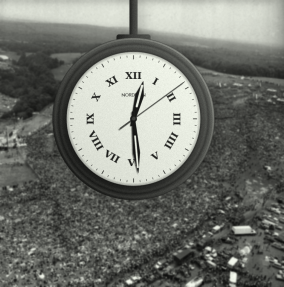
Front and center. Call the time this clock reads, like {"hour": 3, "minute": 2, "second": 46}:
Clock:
{"hour": 12, "minute": 29, "second": 9}
